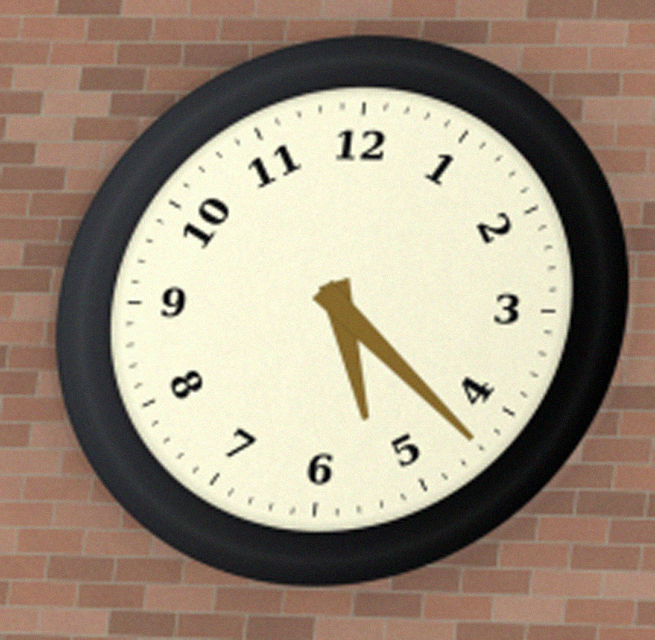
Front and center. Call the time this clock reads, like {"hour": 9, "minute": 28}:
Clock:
{"hour": 5, "minute": 22}
